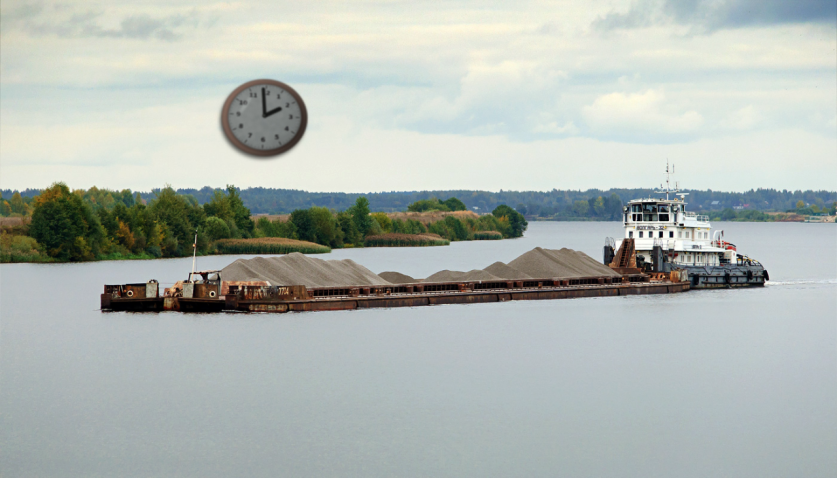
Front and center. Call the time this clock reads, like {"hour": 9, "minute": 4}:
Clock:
{"hour": 1, "minute": 59}
